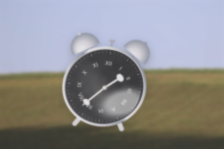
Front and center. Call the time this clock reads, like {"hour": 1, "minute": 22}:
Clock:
{"hour": 1, "minute": 37}
